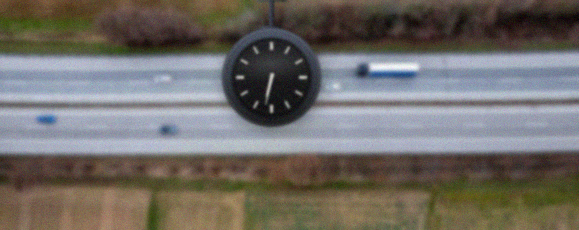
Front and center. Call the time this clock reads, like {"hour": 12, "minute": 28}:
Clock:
{"hour": 6, "minute": 32}
